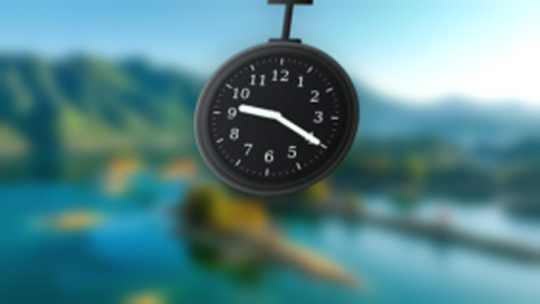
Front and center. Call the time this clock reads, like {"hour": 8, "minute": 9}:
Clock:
{"hour": 9, "minute": 20}
